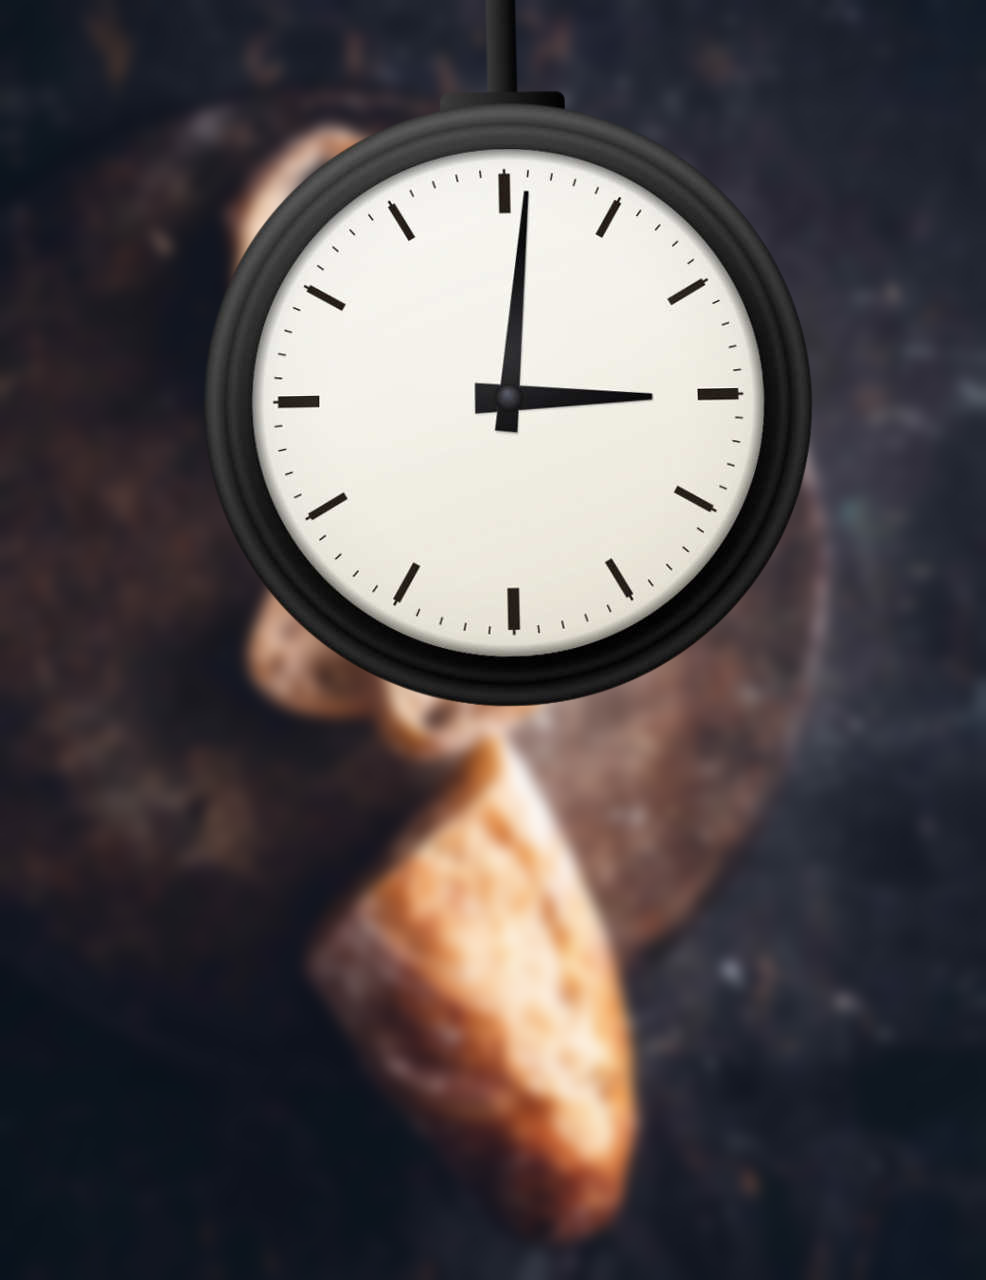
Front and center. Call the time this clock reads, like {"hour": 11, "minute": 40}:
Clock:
{"hour": 3, "minute": 1}
